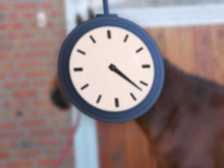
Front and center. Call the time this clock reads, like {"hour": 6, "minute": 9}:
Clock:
{"hour": 4, "minute": 22}
